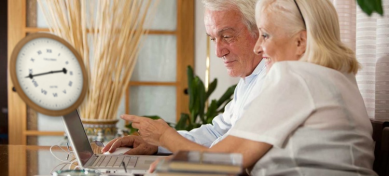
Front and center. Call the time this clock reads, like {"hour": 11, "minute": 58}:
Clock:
{"hour": 2, "minute": 43}
